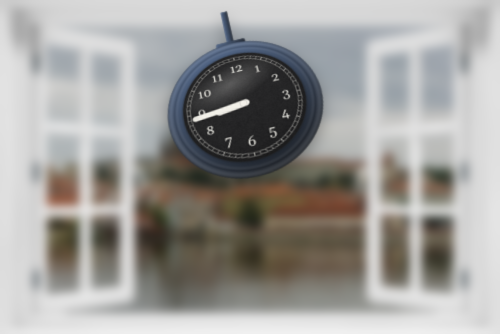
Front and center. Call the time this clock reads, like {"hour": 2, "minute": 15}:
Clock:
{"hour": 8, "minute": 44}
